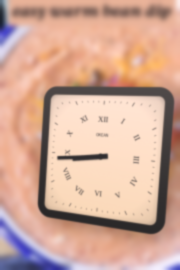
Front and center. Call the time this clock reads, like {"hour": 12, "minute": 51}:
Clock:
{"hour": 8, "minute": 44}
